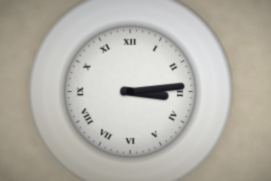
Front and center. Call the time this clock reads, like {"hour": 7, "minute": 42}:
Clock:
{"hour": 3, "minute": 14}
